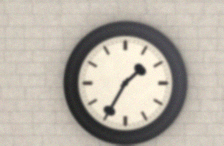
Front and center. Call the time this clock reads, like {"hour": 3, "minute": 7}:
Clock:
{"hour": 1, "minute": 35}
